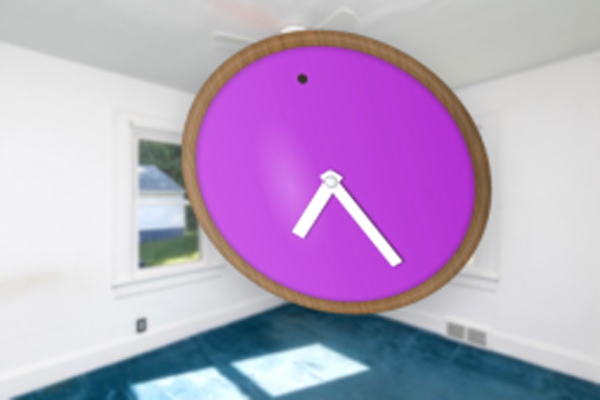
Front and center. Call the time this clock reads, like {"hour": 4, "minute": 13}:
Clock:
{"hour": 7, "minute": 26}
